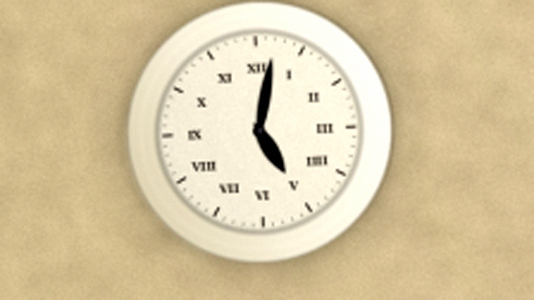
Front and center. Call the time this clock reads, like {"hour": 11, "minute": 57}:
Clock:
{"hour": 5, "minute": 2}
